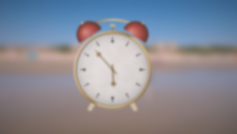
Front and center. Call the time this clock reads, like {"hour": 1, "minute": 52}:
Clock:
{"hour": 5, "minute": 53}
